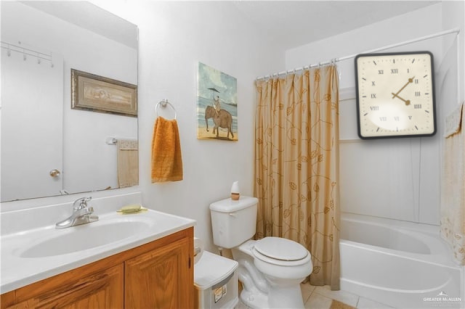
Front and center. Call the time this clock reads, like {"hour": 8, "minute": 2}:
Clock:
{"hour": 4, "minute": 8}
